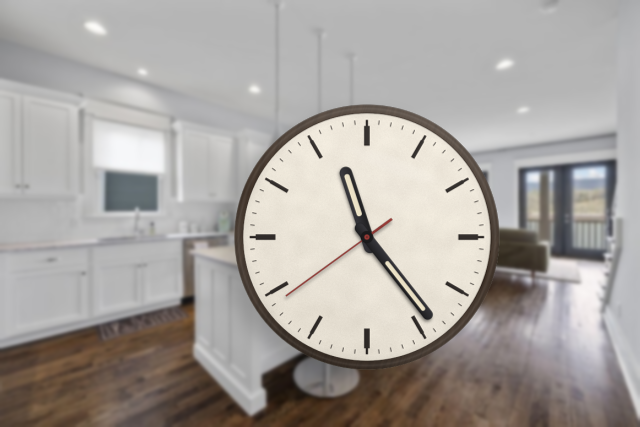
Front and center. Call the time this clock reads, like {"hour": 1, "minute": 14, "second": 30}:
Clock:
{"hour": 11, "minute": 23, "second": 39}
